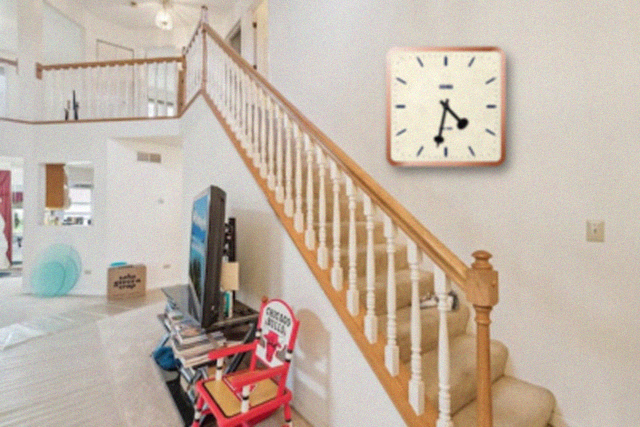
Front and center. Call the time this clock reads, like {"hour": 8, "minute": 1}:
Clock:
{"hour": 4, "minute": 32}
